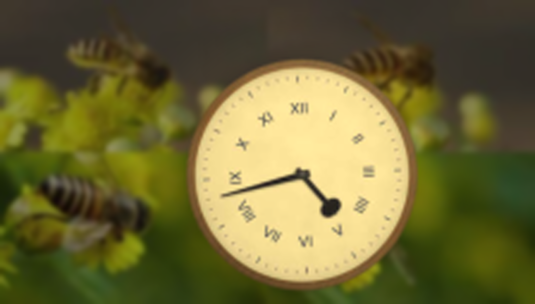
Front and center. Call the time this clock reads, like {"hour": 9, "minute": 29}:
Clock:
{"hour": 4, "minute": 43}
